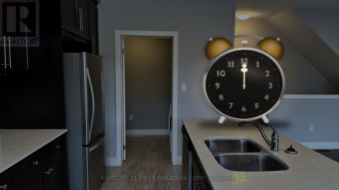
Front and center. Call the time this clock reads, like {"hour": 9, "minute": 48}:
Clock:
{"hour": 12, "minute": 0}
